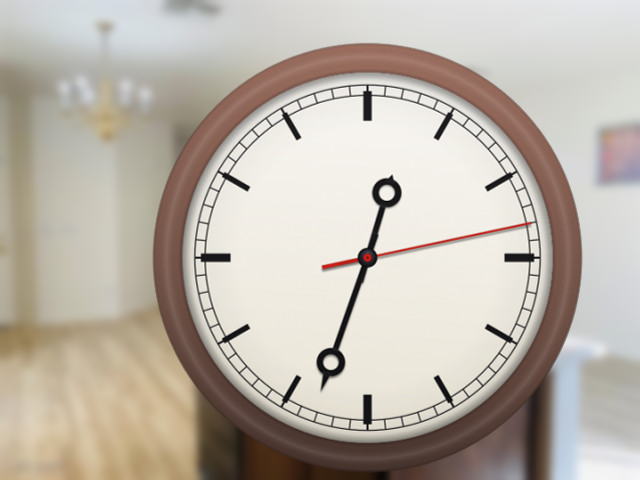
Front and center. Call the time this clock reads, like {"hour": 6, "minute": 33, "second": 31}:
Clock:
{"hour": 12, "minute": 33, "second": 13}
